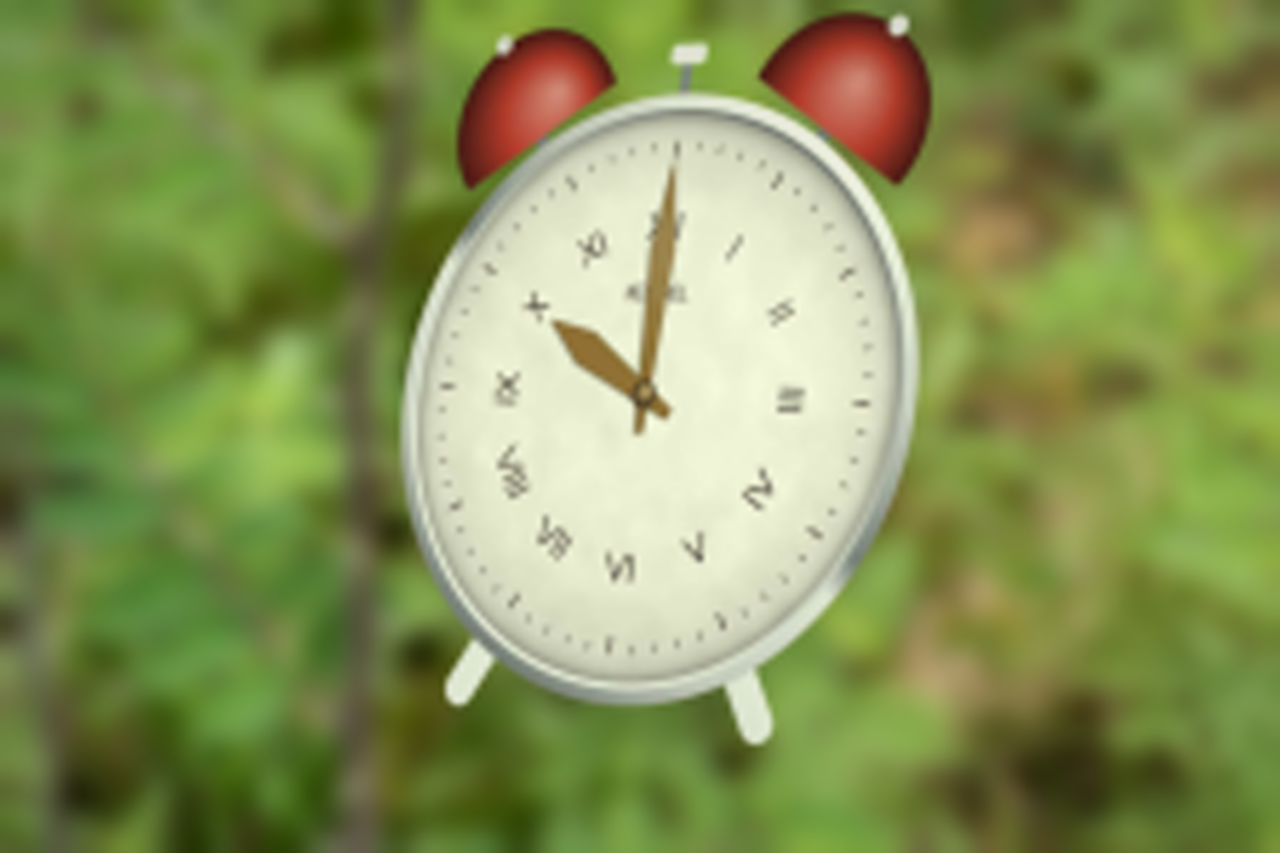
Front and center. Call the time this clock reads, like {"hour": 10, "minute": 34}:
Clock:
{"hour": 10, "minute": 0}
